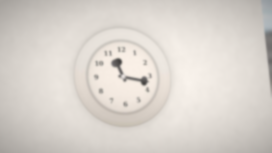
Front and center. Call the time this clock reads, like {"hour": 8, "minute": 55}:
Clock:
{"hour": 11, "minute": 17}
